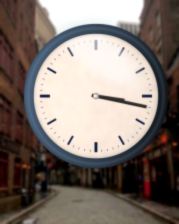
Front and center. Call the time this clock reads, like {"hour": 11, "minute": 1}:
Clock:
{"hour": 3, "minute": 17}
